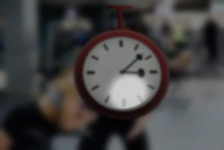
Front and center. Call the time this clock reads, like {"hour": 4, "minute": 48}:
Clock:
{"hour": 3, "minute": 8}
